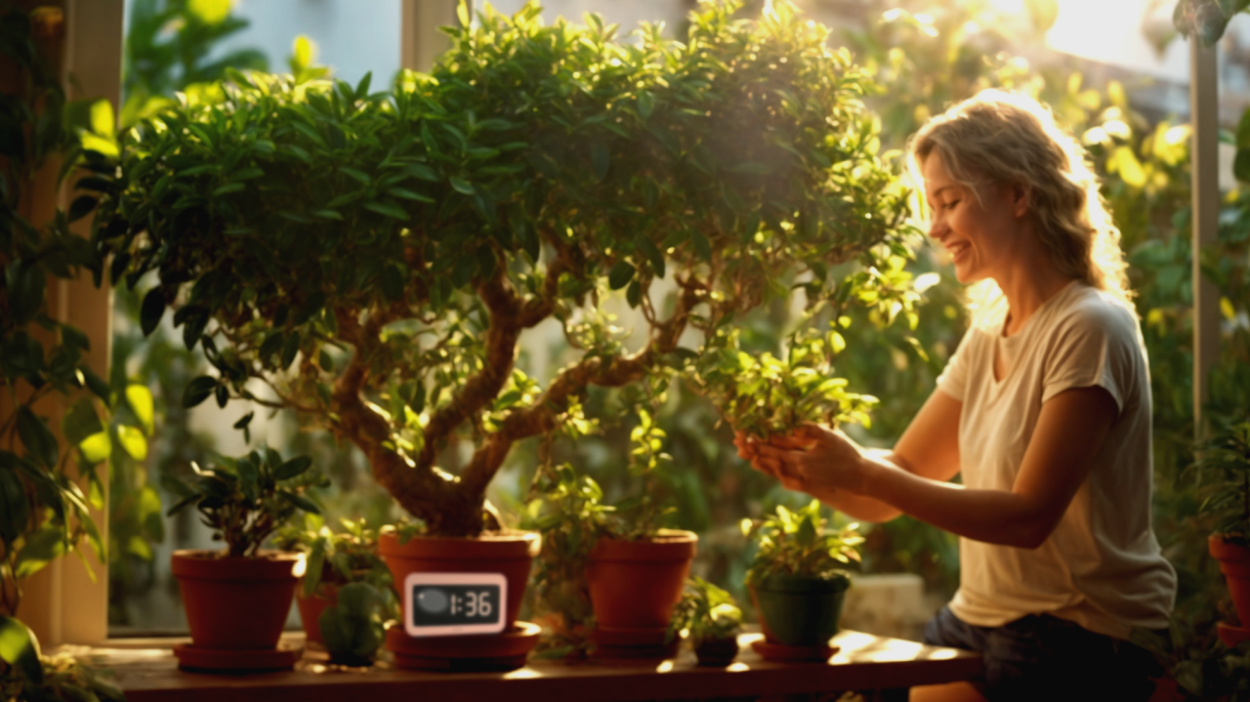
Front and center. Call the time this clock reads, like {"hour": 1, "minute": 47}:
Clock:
{"hour": 1, "minute": 36}
